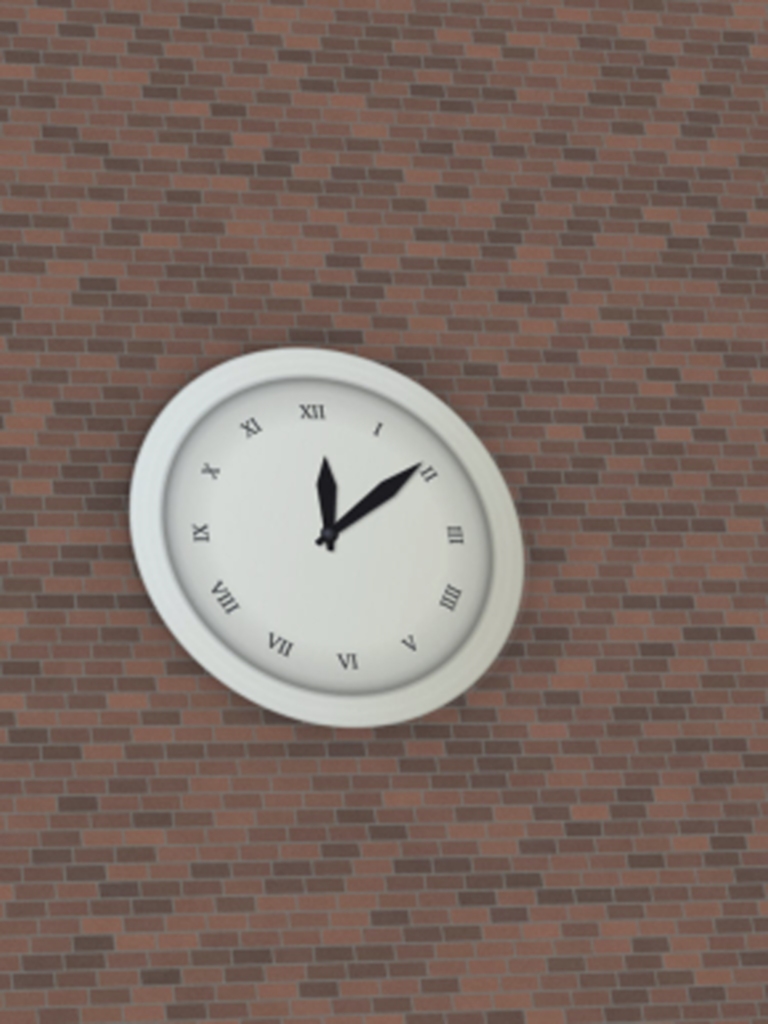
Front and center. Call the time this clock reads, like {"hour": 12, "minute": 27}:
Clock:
{"hour": 12, "minute": 9}
